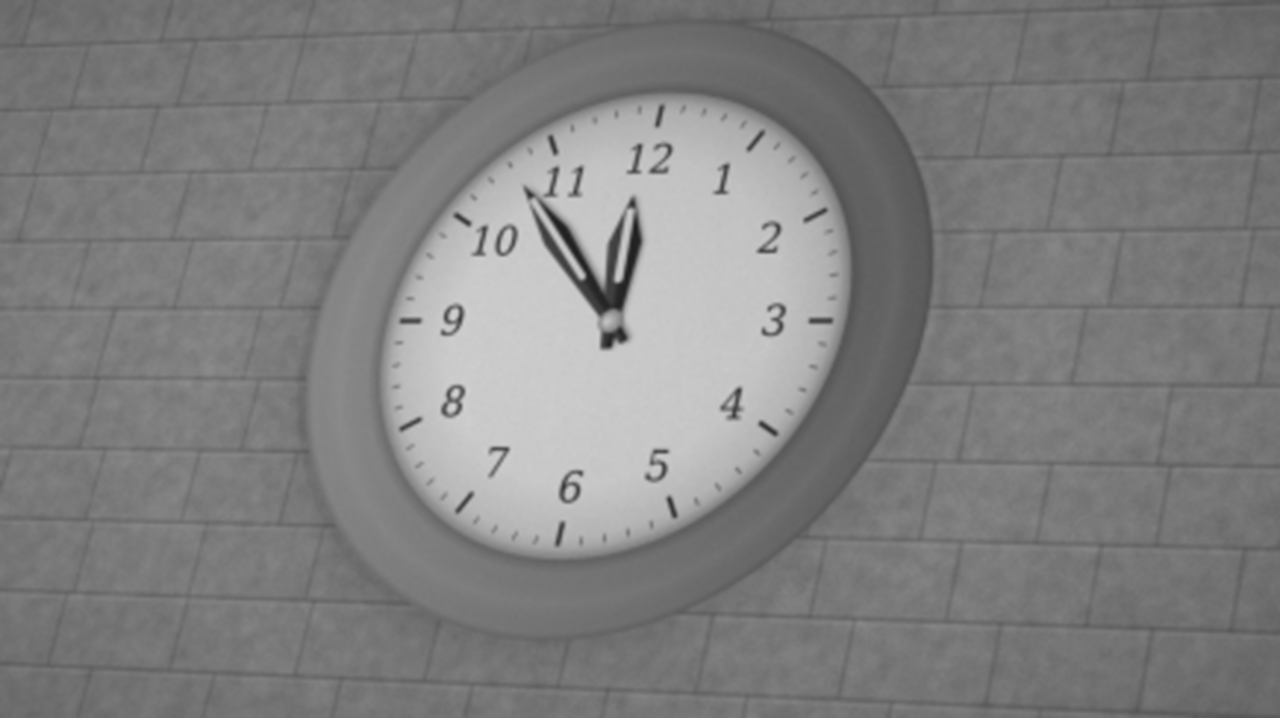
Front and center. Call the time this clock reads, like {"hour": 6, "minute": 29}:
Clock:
{"hour": 11, "minute": 53}
